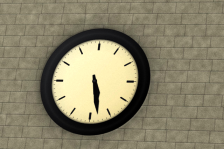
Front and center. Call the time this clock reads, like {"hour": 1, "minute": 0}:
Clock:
{"hour": 5, "minute": 28}
